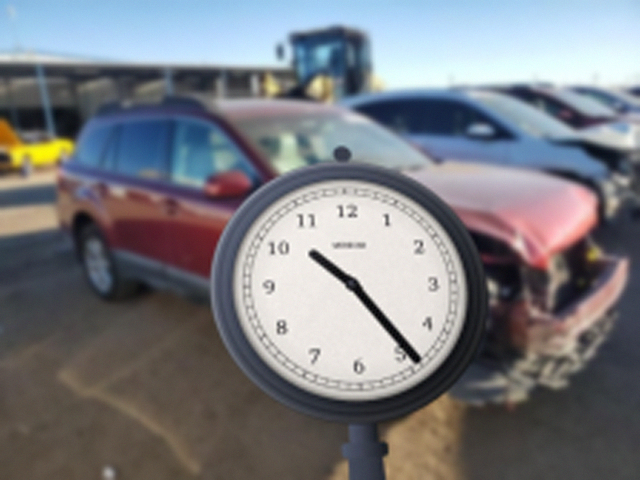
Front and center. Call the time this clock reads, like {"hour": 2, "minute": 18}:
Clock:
{"hour": 10, "minute": 24}
